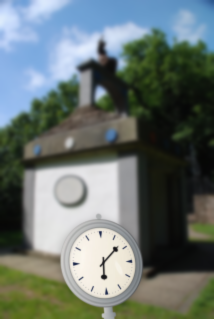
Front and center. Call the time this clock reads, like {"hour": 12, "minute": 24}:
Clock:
{"hour": 6, "minute": 8}
